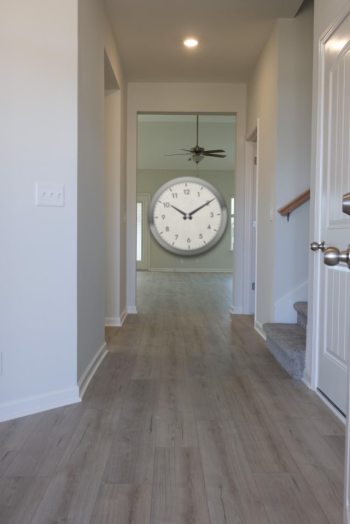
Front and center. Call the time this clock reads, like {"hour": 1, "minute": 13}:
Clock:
{"hour": 10, "minute": 10}
